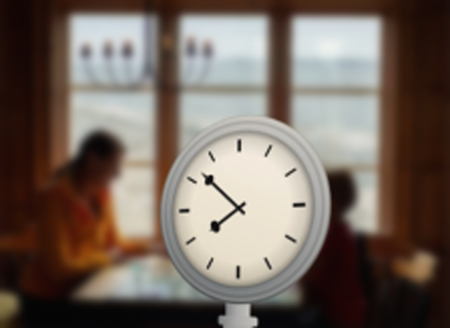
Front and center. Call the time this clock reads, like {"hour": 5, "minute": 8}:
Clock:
{"hour": 7, "minute": 52}
